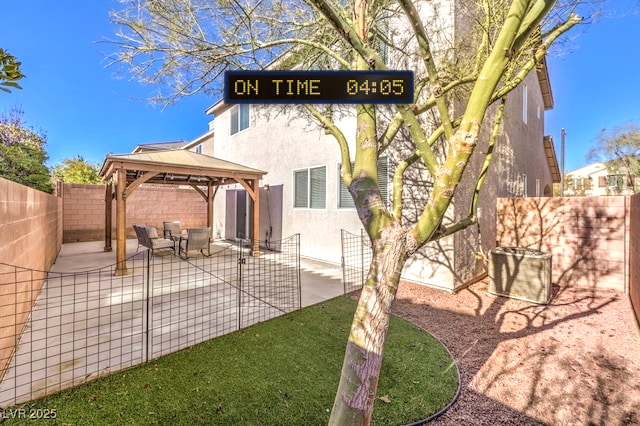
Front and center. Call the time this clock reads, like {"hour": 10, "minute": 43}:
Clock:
{"hour": 4, "minute": 5}
